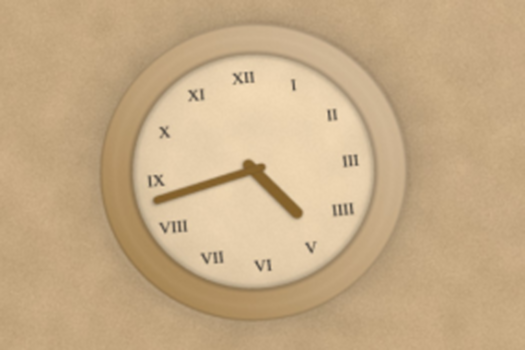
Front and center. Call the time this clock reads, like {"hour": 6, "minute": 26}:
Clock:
{"hour": 4, "minute": 43}
